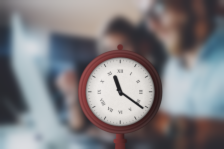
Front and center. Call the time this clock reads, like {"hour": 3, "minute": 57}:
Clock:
{"hour": 11, "minute": 21}
